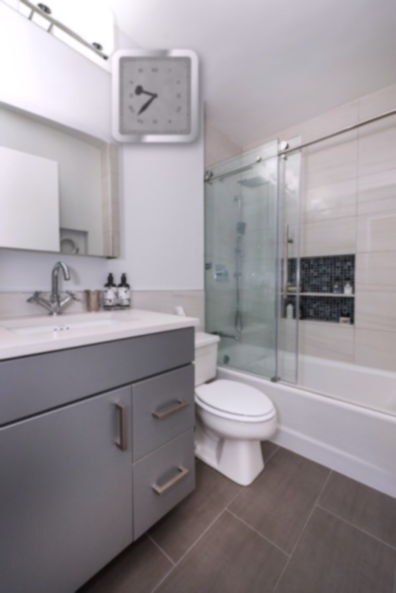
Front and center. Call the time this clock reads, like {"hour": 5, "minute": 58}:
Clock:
{"hour": 9, "minute": 37}
